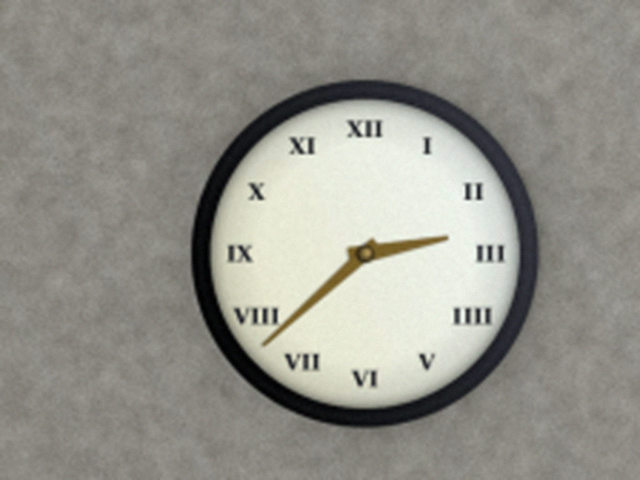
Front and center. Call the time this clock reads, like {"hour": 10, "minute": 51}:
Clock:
{"hour": 2, "minute": 38}
